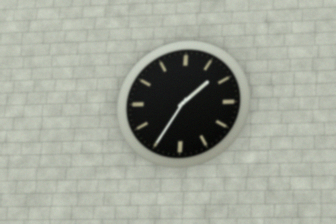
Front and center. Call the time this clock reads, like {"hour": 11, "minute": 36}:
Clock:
{"hour": 1, "minute": 35}
